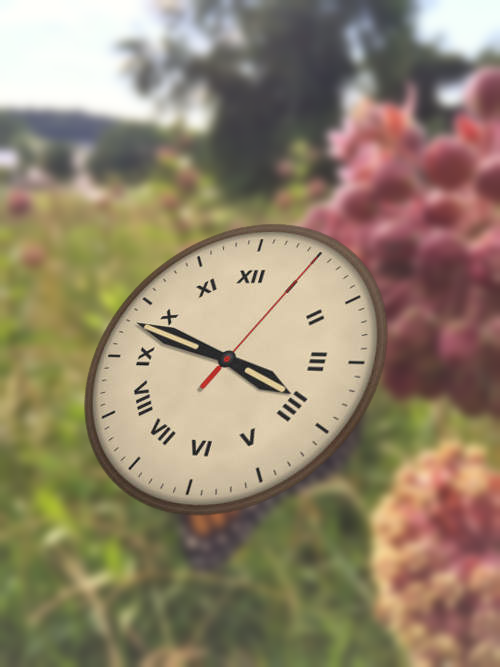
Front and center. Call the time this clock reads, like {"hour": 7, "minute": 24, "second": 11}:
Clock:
{"hour": 3, "minute": 48, "second": 5}
